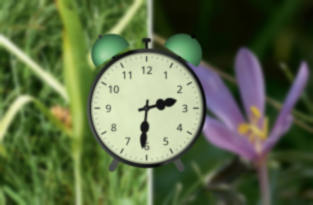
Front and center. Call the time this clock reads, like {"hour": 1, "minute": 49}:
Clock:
{"hour": 2, "minute": 31}
